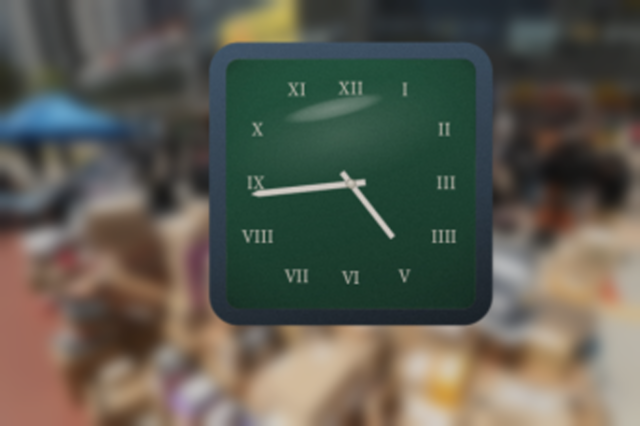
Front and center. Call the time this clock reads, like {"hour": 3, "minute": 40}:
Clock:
{"hour": 4, "minute": 44}
